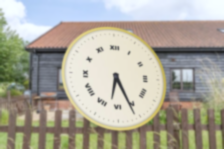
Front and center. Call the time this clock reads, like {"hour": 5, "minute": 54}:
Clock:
{"hour": 6, "minute": 26}
